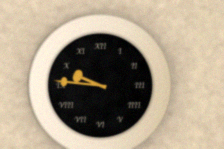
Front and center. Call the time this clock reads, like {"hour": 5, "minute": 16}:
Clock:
{"hour": 9, "minute": 46}
